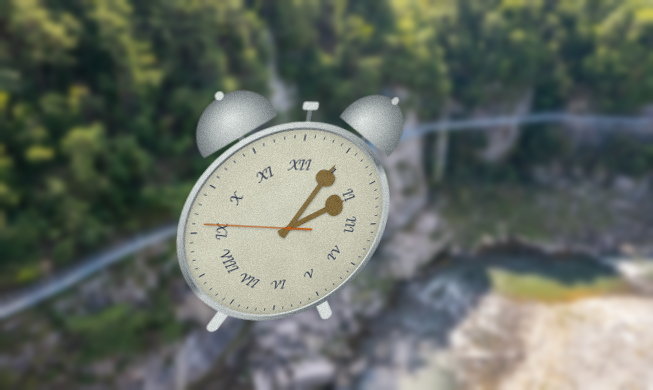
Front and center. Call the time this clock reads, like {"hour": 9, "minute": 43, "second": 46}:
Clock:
{"hour": 2, "minute": 4, "second": 46}
